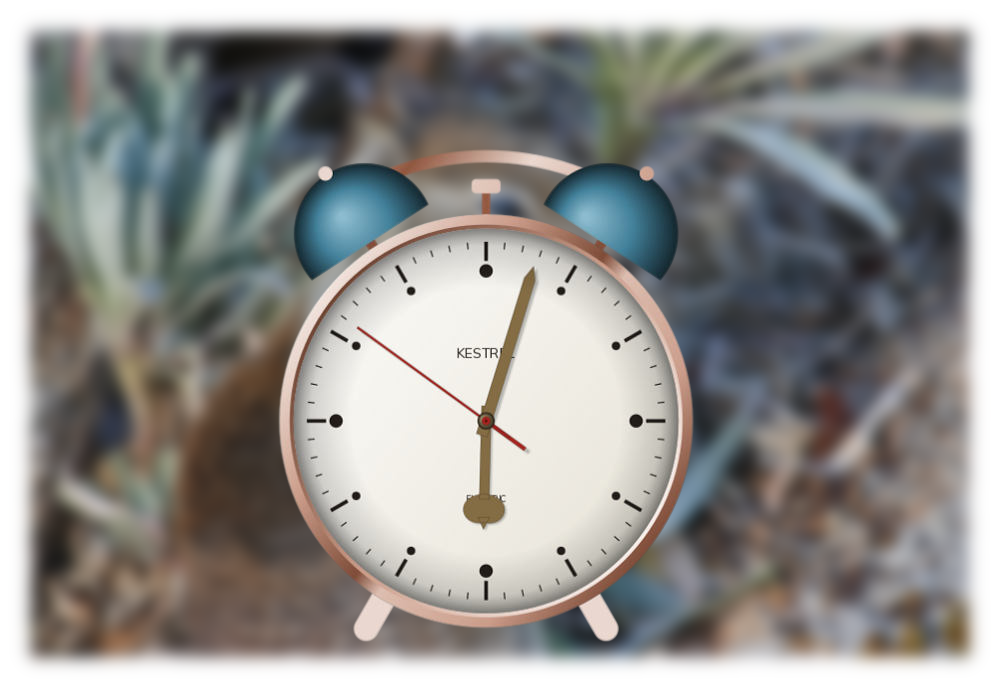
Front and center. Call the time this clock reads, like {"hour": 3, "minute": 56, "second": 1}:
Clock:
{"hour": 6, "minute": 2, "second": 51}
